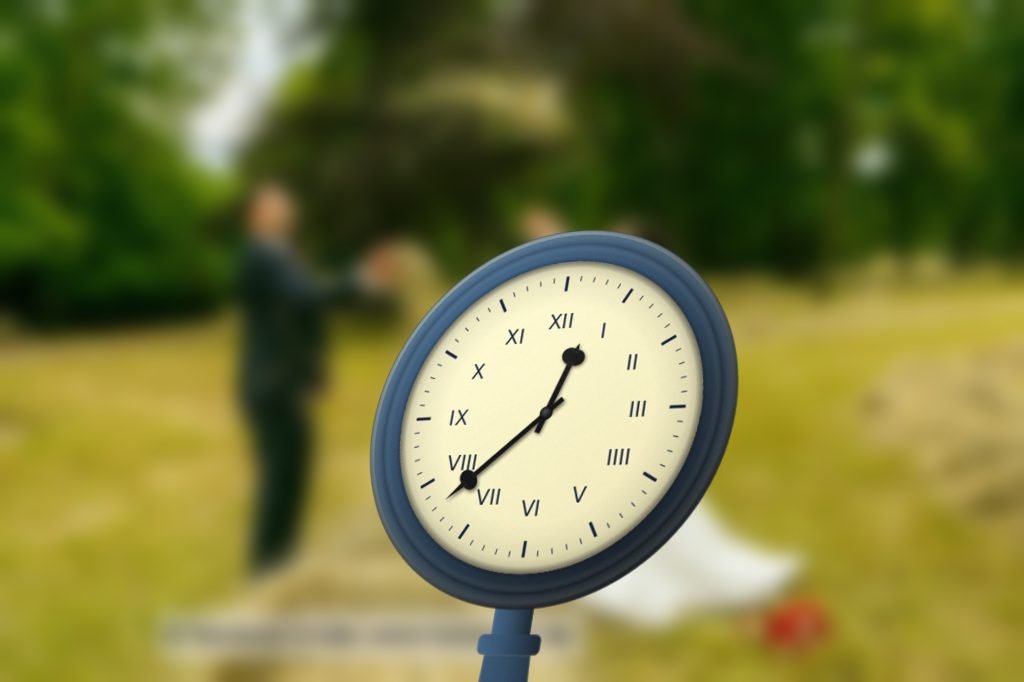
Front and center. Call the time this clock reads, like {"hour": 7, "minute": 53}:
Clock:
{"hour": 12, "minute": 38}
